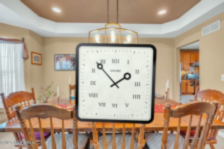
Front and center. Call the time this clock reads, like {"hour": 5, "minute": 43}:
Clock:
{"hour": 1, "minute": 53}
